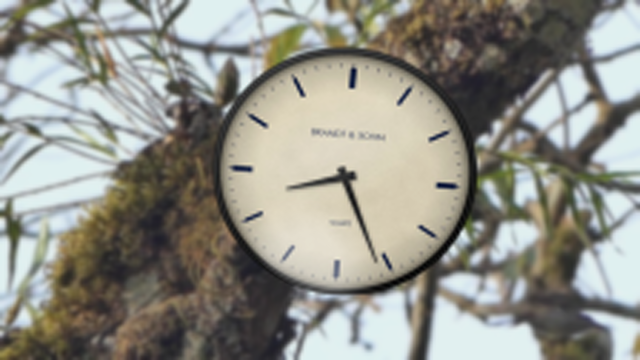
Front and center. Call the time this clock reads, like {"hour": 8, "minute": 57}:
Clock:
{"hour": 8, "minute": 26}
